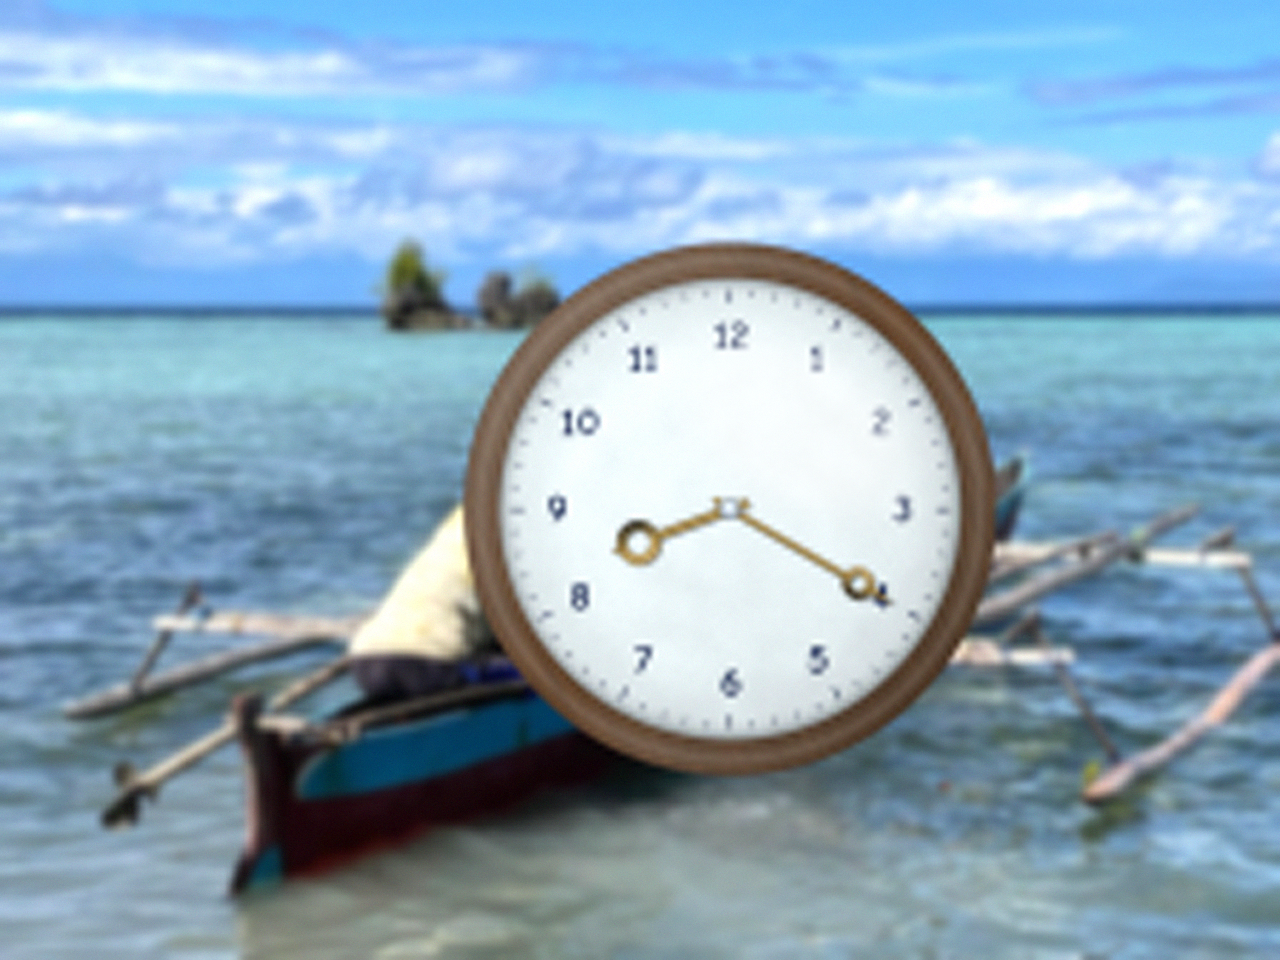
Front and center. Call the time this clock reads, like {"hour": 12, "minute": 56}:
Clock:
{"hour": 8, "minute": 20}
